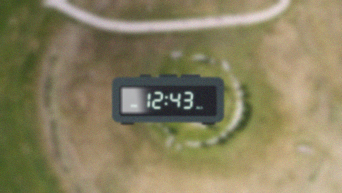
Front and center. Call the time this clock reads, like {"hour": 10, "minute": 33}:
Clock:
{"hour": 12, "minute": 43}
